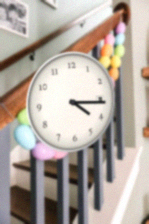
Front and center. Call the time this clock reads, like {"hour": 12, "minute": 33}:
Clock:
{"hour": 4, "minute": 16}
